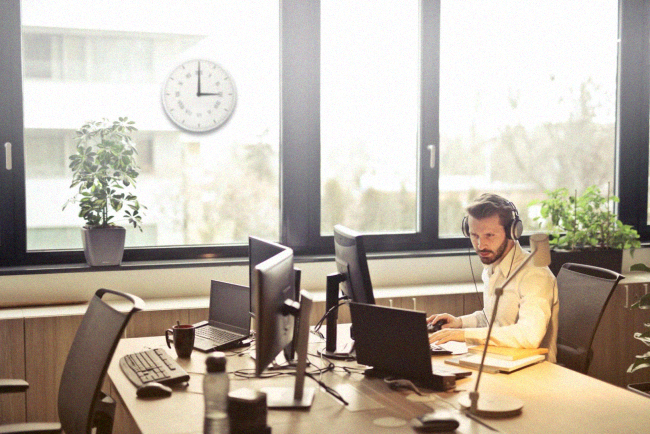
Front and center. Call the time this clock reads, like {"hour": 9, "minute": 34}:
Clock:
{"hour": 3, "minute": 0}
